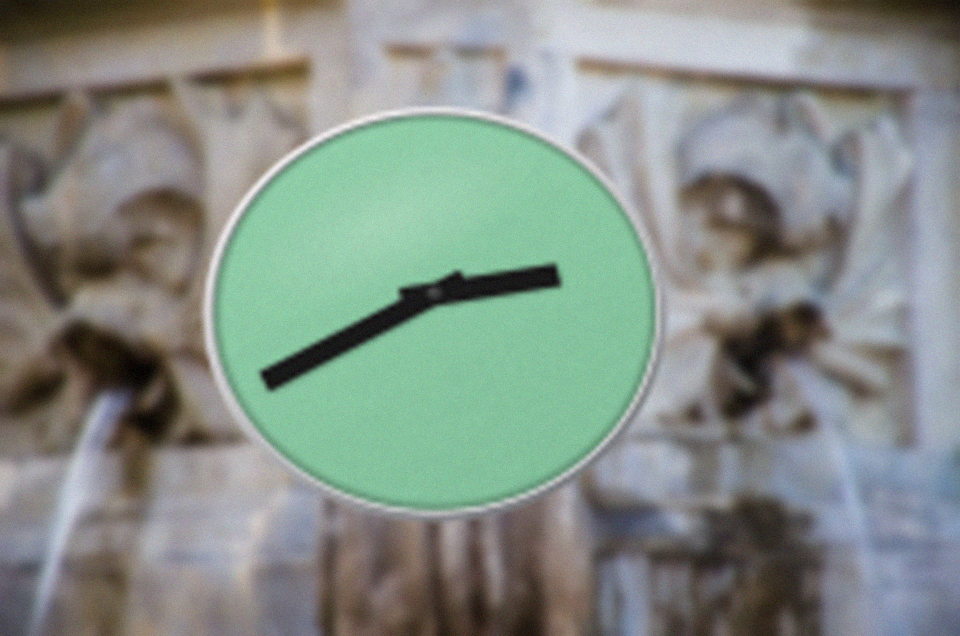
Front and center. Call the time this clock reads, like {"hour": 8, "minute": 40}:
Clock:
{"hour": 2, "minute": 40}
